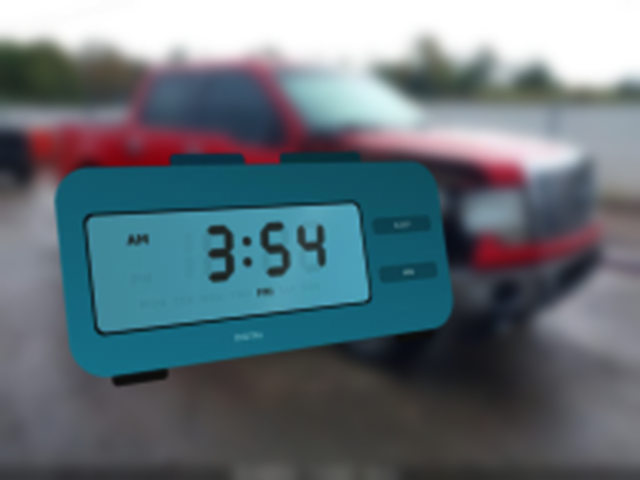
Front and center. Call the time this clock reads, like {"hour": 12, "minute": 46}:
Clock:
{"hour": 3, "minute": 54}
